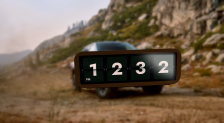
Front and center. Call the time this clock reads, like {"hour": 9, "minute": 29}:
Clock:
{"hour": 12, "minute": 32}
